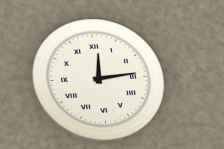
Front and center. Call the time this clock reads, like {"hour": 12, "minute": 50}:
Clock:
{"hour": 12, "minute": 14}
